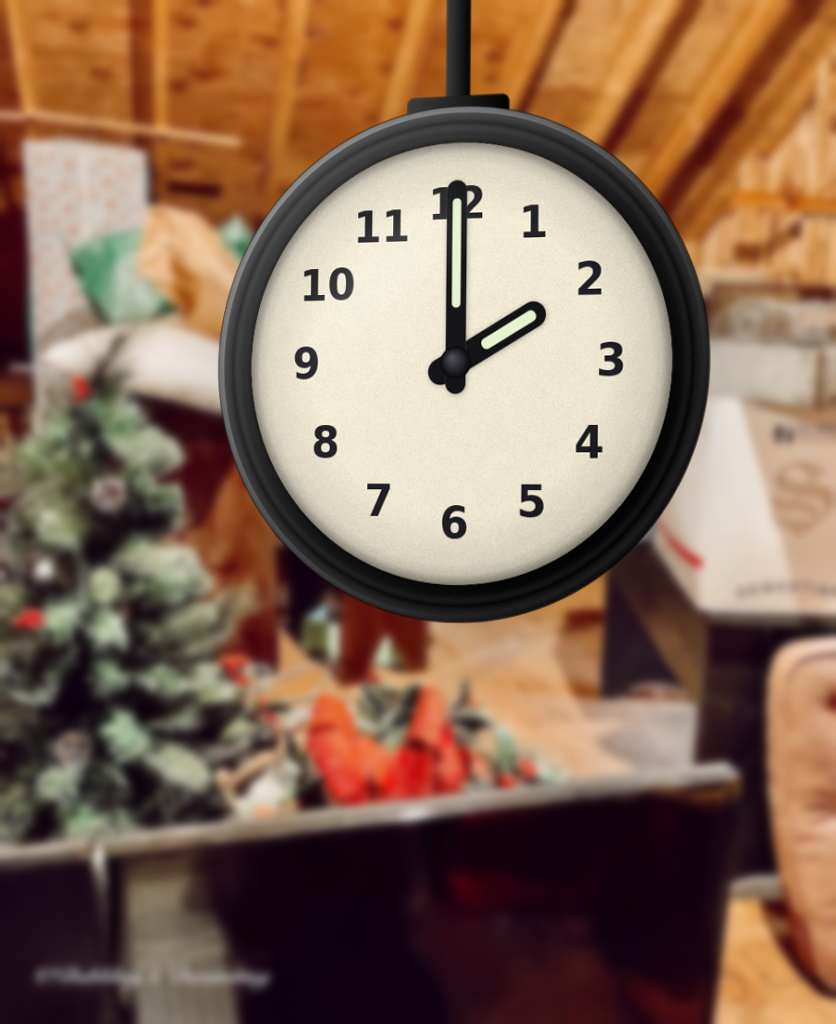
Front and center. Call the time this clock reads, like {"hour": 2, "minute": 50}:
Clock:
{"hour": 2, "minute": 0}
